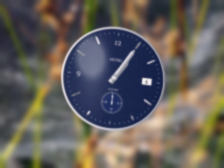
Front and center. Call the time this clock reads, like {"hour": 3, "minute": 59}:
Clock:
{"hour": 1, "minute": 5}
